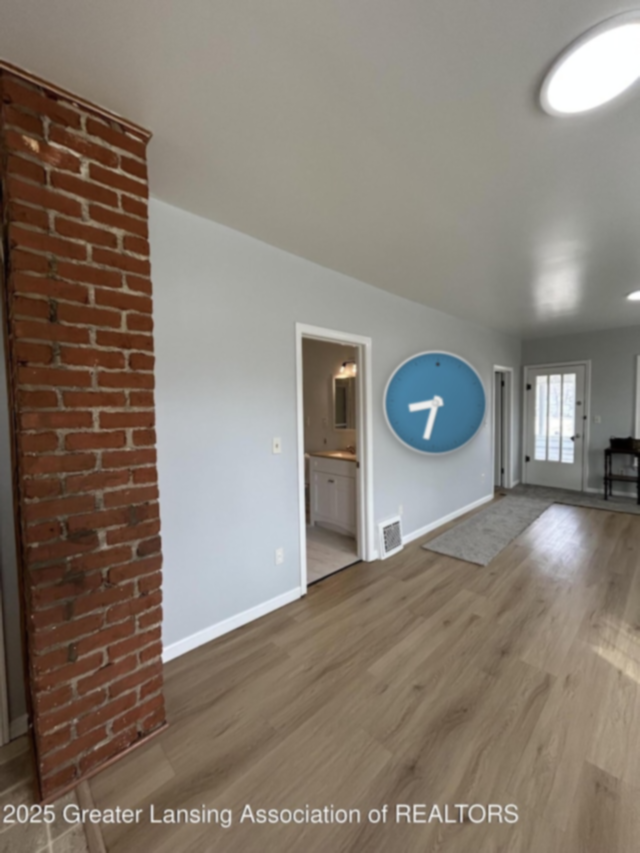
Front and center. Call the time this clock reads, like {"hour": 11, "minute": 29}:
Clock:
{"hour": 8, "minute": 32}
